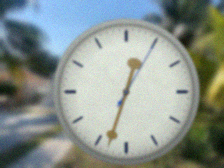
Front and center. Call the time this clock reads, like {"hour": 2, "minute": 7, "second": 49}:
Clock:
{"hour": 12, "minute": 33, "second": 5}
